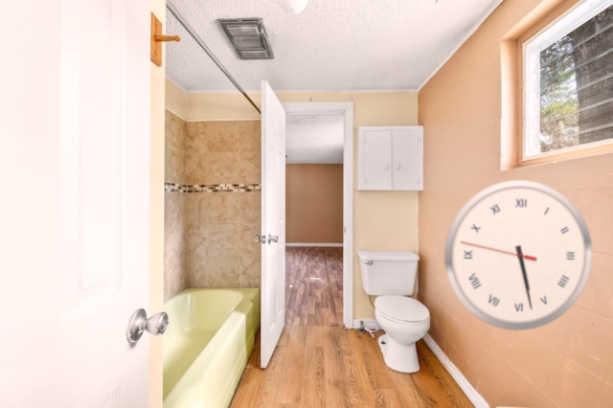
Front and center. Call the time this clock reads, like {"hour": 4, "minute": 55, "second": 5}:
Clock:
{"hour": 5, "minute": 27, "second": 47}
